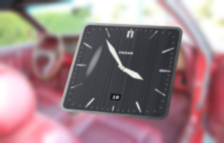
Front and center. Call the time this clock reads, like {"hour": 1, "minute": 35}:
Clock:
{"hour": 3, "minute": 54}
